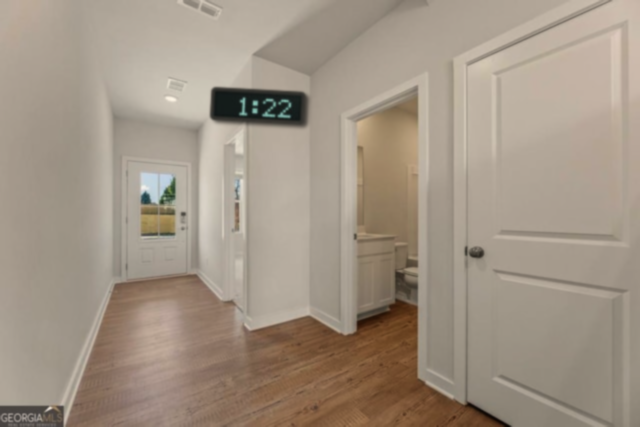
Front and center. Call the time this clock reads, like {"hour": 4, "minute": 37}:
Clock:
{"hour": 1, "minute": 22}
